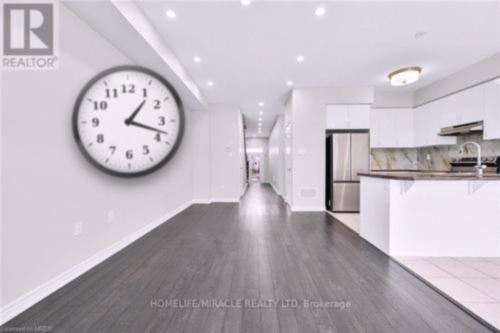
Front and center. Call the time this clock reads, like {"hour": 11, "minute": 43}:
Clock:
{"hour": 1, "minute": 18}
